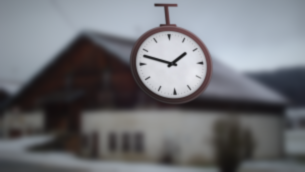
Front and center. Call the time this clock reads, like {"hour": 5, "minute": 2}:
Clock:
{"hour": 1, "minute": 48}
